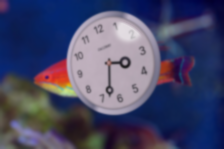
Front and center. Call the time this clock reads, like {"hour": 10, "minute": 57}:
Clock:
{"hour": 3, "minute": 33}
